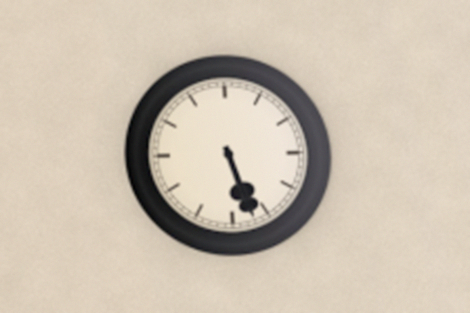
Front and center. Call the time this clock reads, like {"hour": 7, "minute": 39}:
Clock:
{"hour": 5, "minute": 27}
